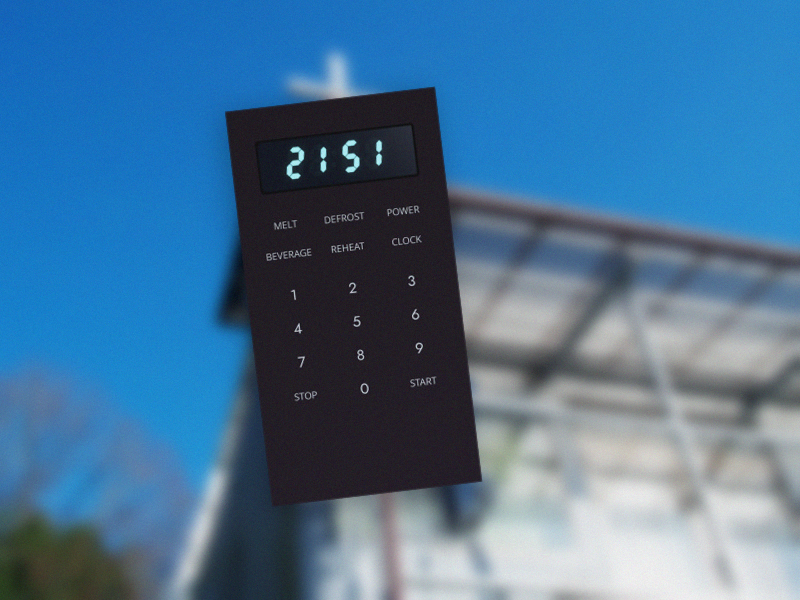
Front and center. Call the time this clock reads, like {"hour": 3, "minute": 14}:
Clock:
{"hour": 21, "minute": 51}
